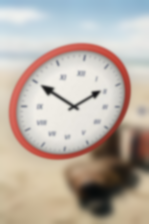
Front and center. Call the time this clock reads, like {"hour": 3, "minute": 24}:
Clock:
{"hour": 1, "minute": 50}
